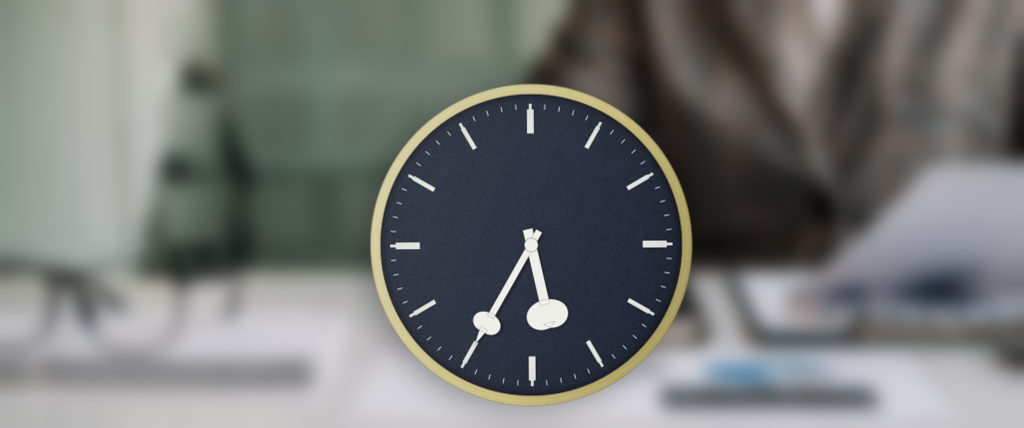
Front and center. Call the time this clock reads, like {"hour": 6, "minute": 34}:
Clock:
{"hour": 5, "minute": 35}
